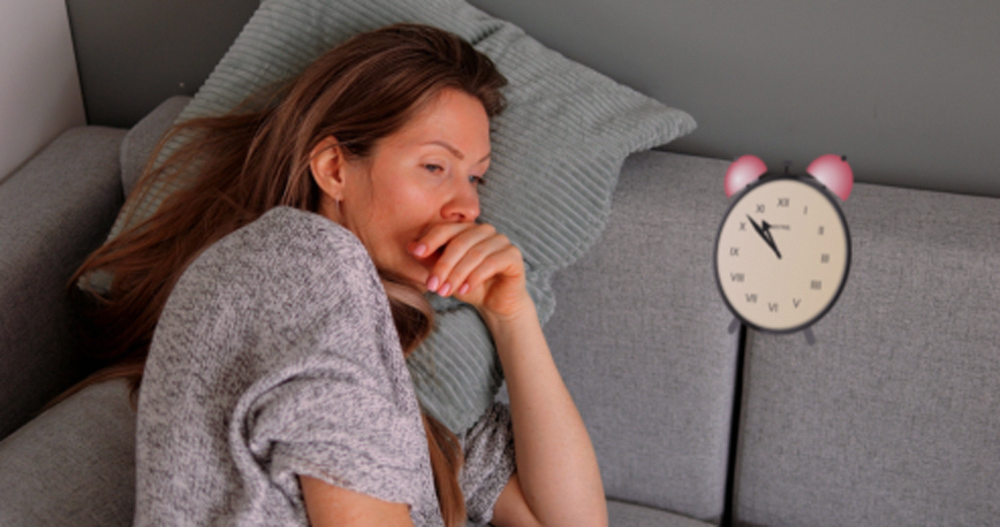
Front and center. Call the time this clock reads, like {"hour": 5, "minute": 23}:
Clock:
{"hour": 10, "minute": 52}
